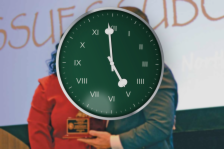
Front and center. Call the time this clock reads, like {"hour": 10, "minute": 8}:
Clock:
{"hour": 4, "minute": 59}
